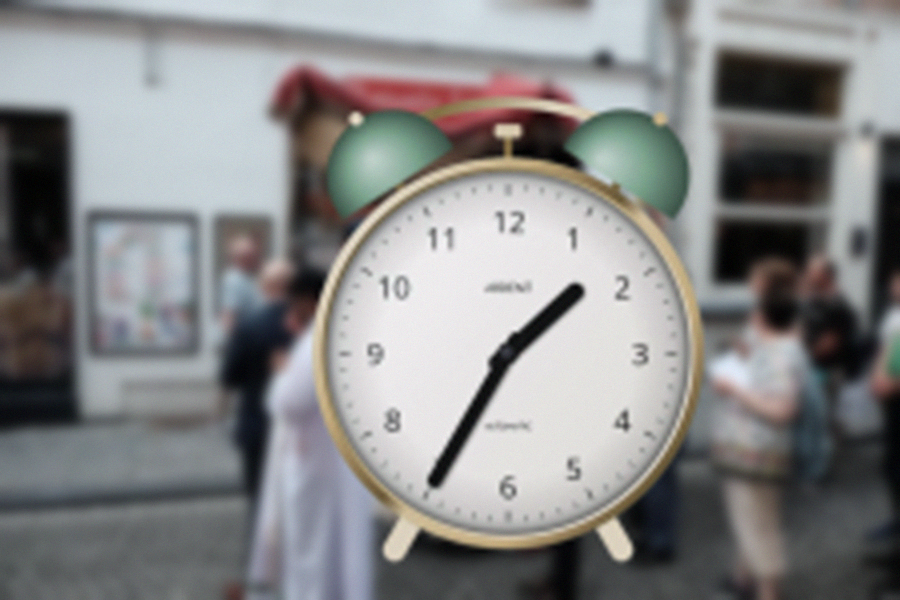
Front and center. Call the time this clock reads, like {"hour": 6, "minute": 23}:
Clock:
{"hour": 1, "minute": 35}
